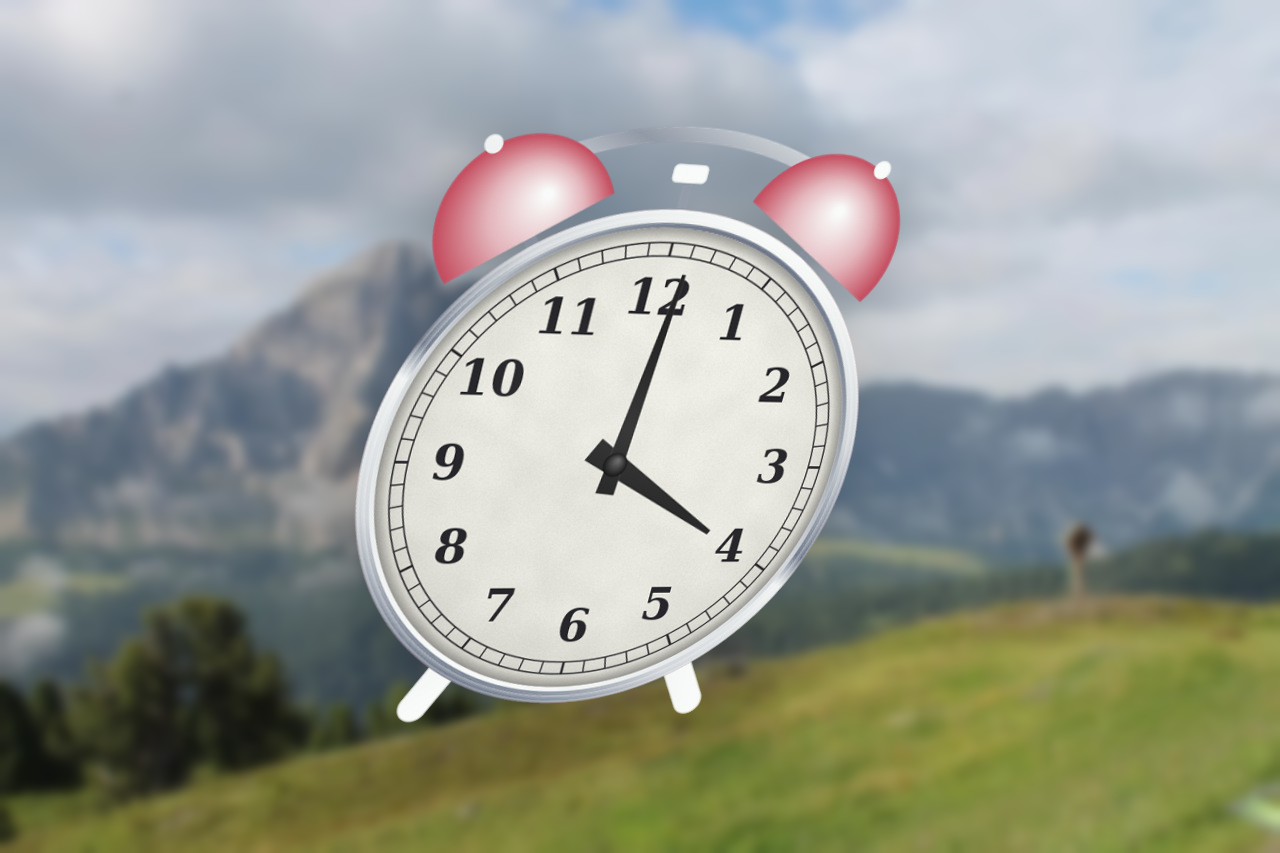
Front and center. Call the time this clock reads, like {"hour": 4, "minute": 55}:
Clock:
{"hour": 4, "minute": 1}
